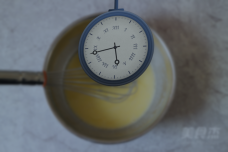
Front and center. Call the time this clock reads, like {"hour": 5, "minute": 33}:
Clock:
{"hour": 5, "minute": 43}
